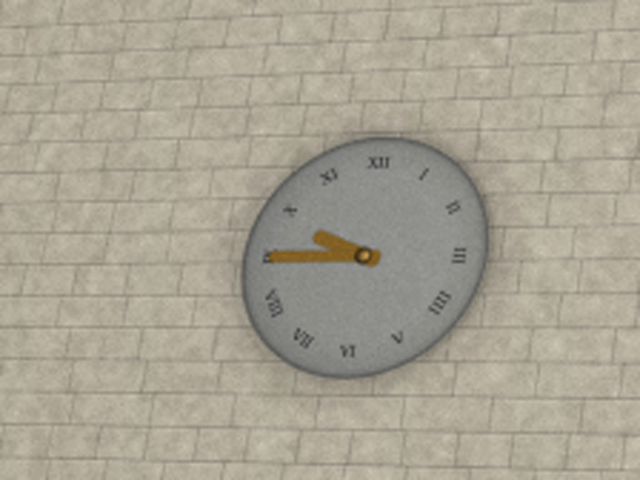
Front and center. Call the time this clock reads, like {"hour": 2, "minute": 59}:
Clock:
{"hour": 9, "minute": 45}
